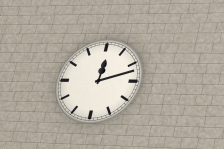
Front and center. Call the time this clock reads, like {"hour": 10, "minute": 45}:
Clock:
{"hour": 12, "minute": 12}
